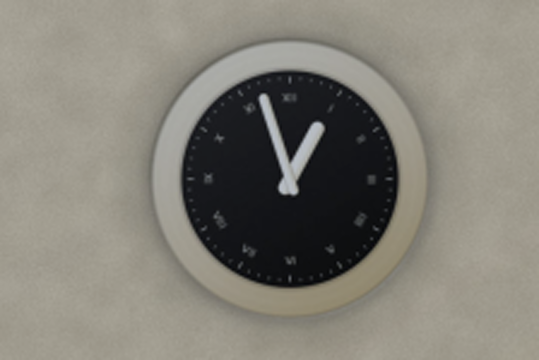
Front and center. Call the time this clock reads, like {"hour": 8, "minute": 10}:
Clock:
{"hour": 12, "minute": 57}
